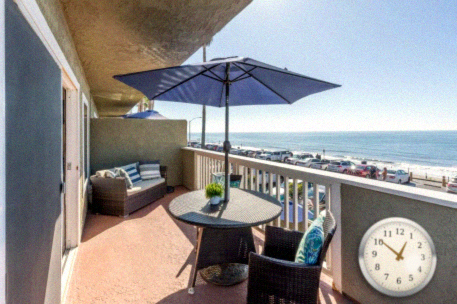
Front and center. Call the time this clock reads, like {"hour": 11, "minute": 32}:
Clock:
{"hour": 12, "minute": 51}
